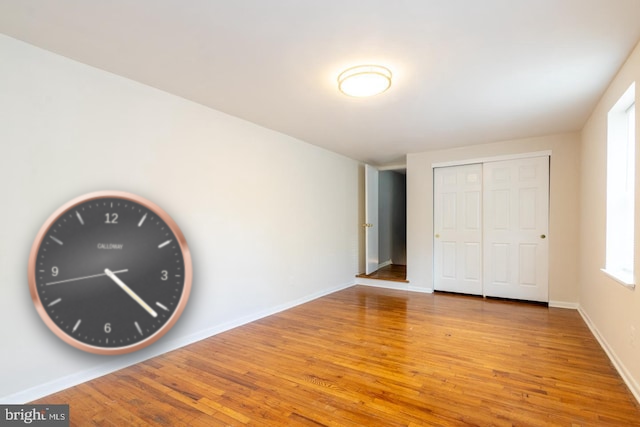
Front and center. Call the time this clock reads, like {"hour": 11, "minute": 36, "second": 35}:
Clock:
{"hour": 4, "minute": 21, "second": 43}
